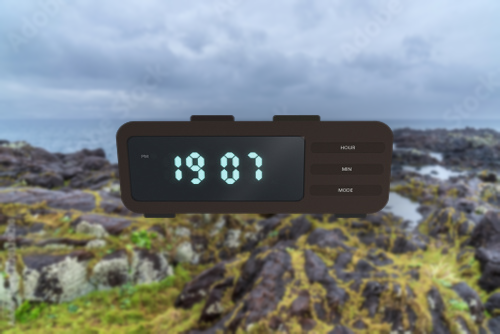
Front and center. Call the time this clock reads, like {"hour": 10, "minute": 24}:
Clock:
{"hour": 19, "minute": 7}
